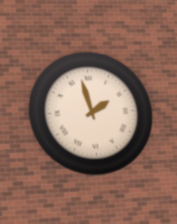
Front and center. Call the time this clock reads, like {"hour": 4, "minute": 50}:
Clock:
{"hour": 1, "minute": 58}
